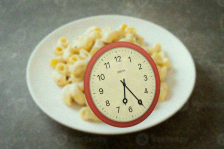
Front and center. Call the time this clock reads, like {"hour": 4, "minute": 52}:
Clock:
{"hour": 6, "minute": 25}
